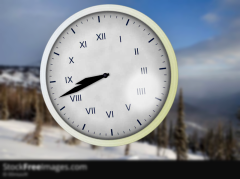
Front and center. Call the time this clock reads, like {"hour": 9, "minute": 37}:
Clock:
{"hour": 8, "minute": 42}
